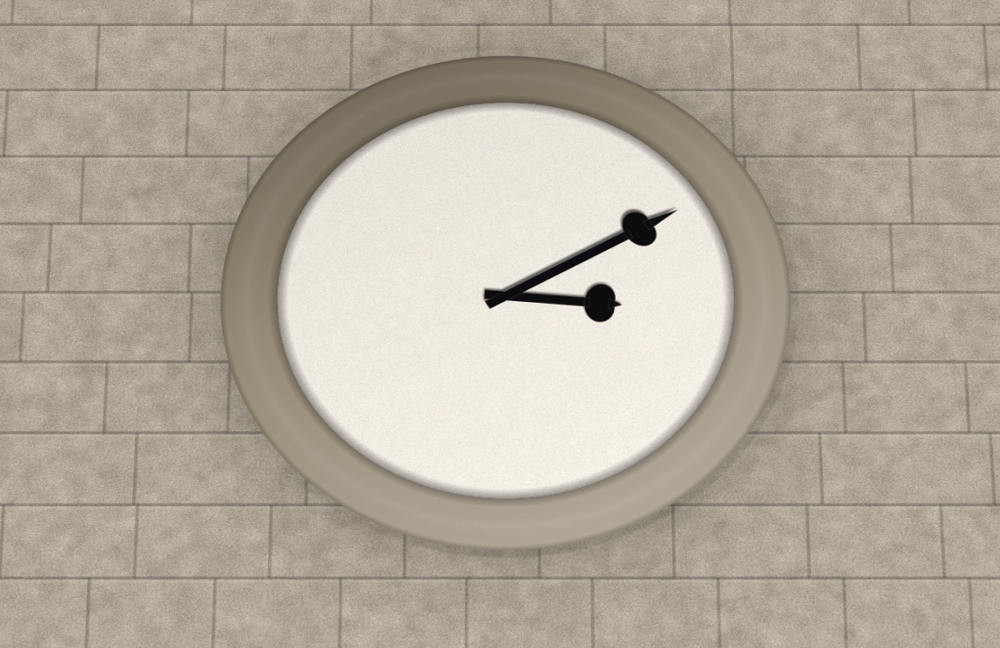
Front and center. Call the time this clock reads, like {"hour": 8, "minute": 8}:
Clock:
{"hour": 3, "minute": 10}
